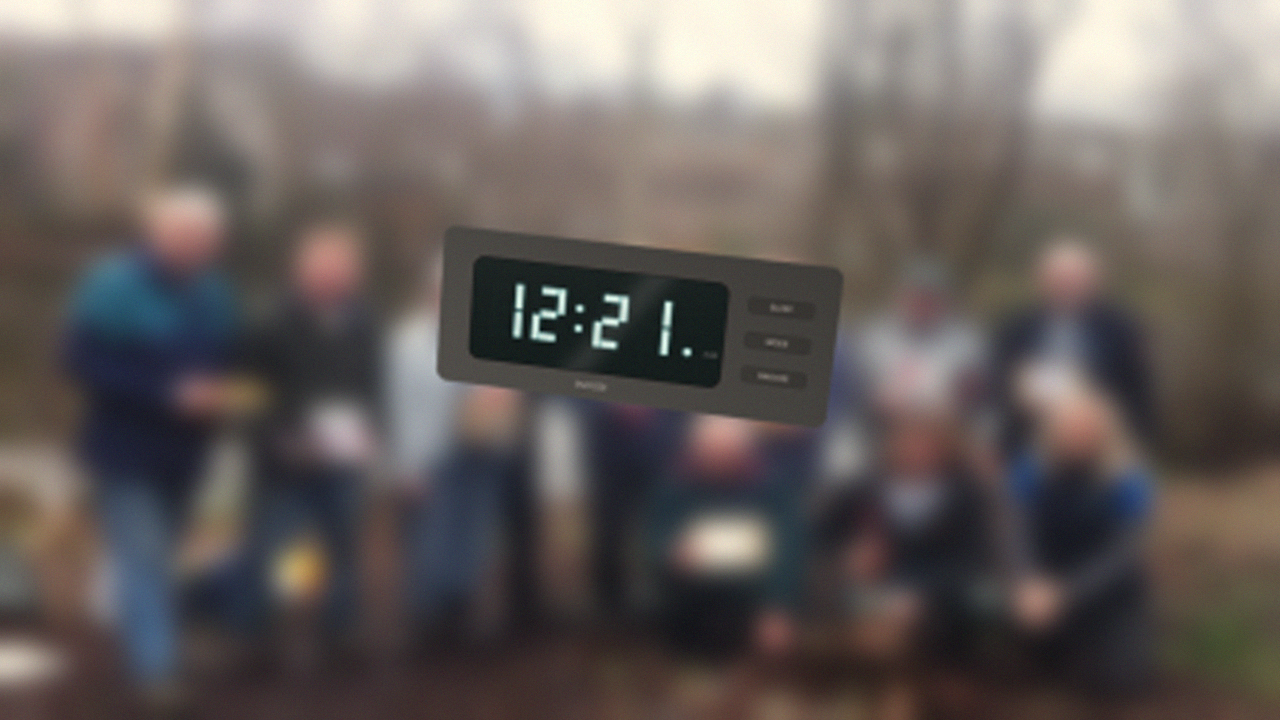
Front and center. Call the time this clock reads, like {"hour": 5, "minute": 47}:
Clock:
{"hour": 12, "minute": 21}
